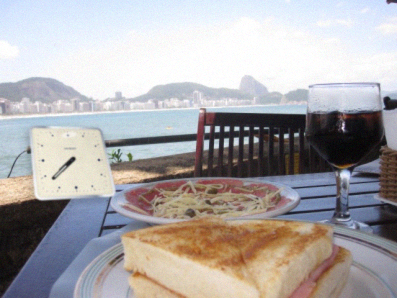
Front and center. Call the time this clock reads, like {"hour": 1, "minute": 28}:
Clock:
{"hour": 7, "minute": 38}
